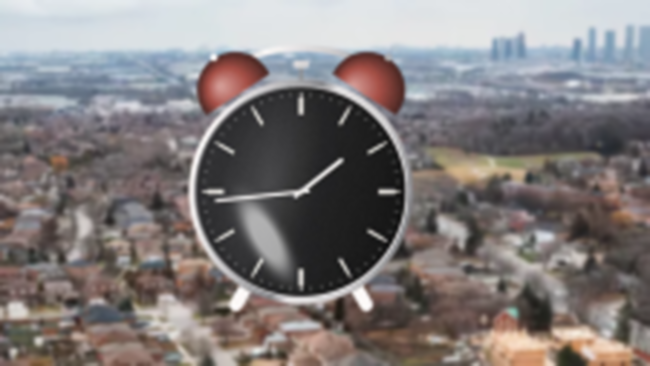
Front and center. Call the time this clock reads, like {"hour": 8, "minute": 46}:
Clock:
{"hour": 1, "minute": 44}
